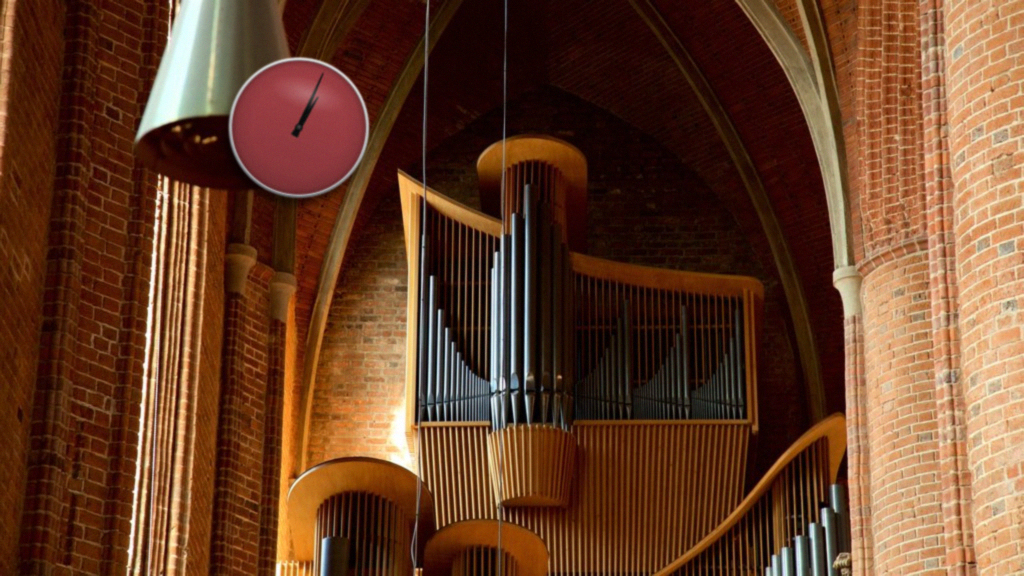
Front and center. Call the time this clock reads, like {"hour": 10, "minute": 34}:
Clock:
{"hour": 1, "minute": 4}
